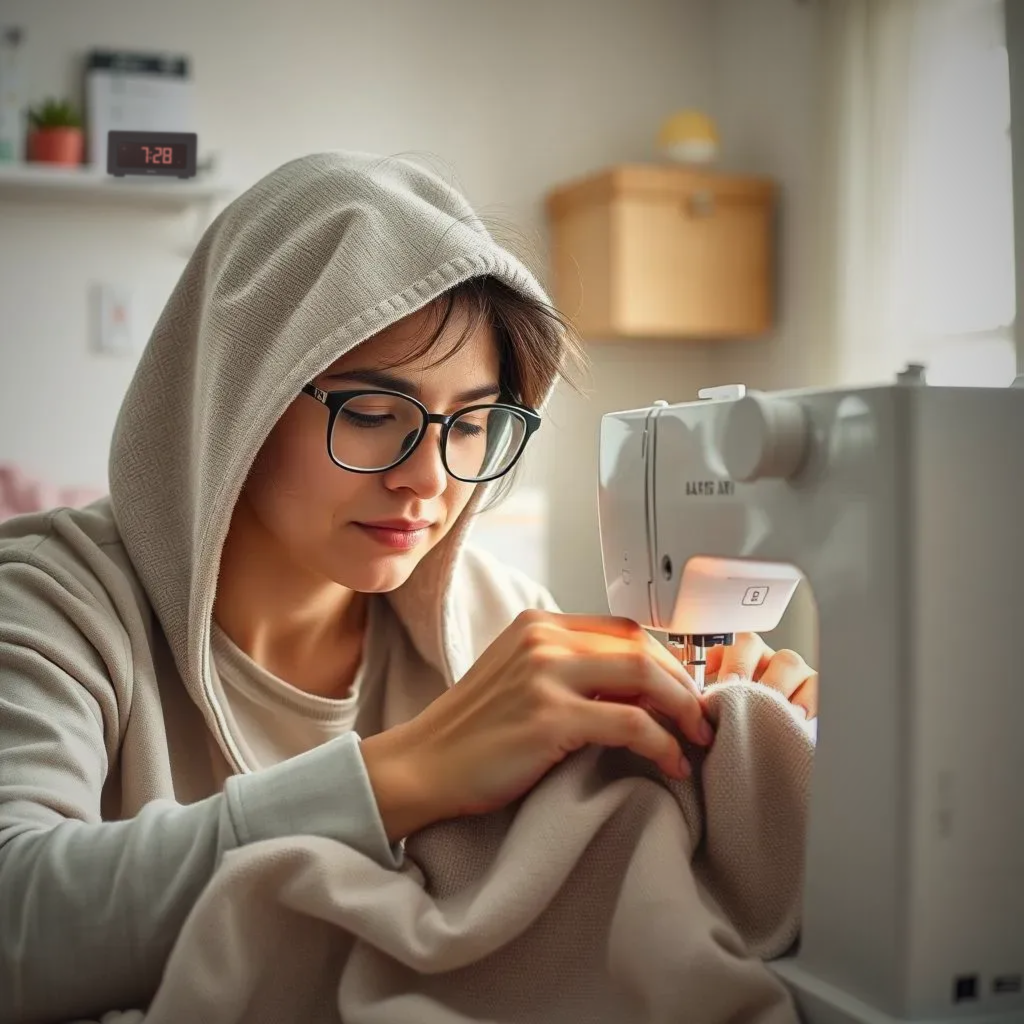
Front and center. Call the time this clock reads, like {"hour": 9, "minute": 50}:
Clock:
{"hour": 7, "minute": 28}
